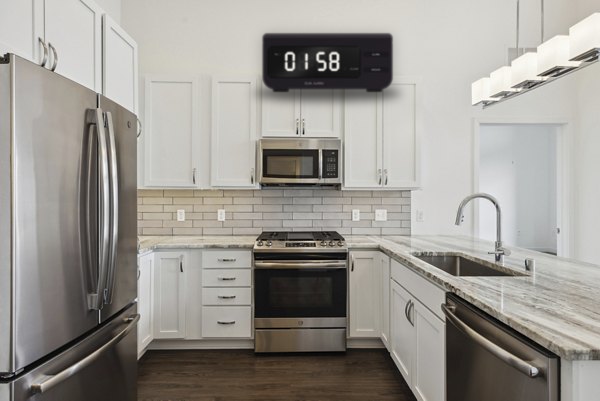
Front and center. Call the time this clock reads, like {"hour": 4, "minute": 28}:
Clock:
{"hour": 1, "minute": 58}
